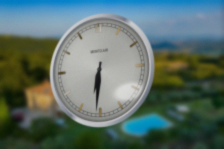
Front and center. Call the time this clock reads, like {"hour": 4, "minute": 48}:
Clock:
{"hour": 6, "minute": 31}
